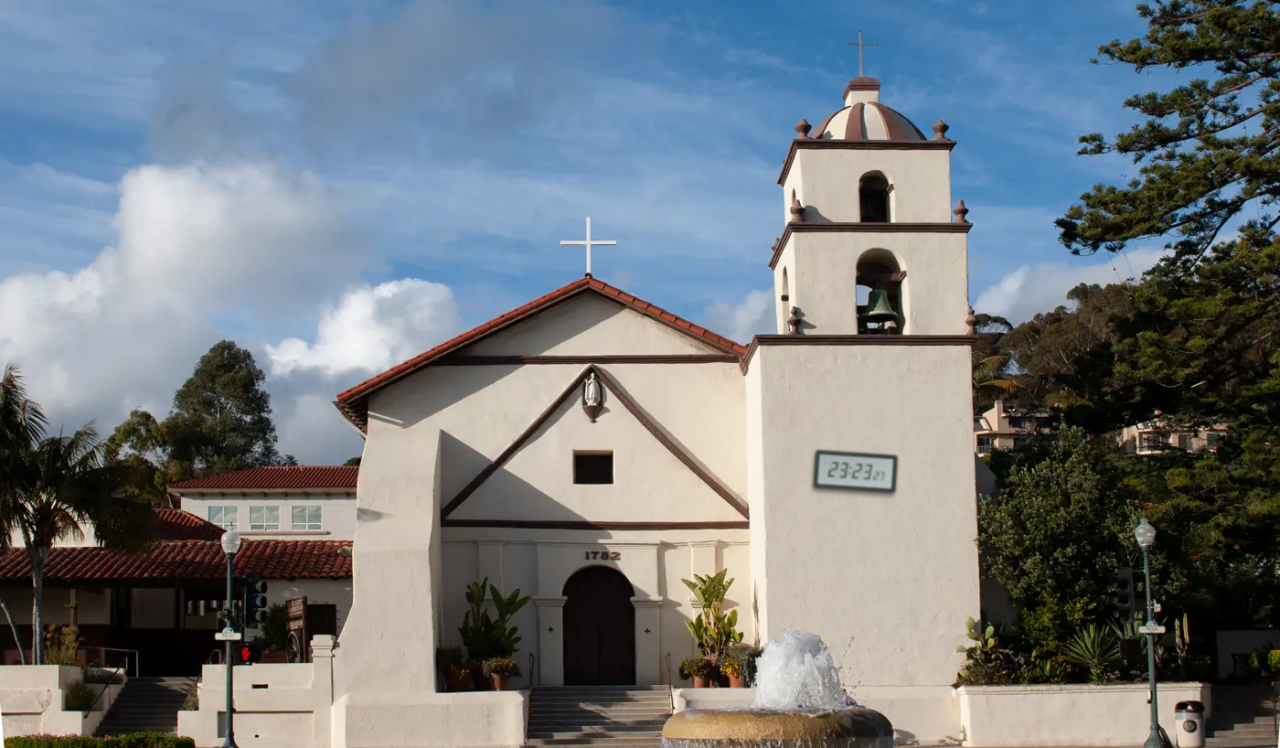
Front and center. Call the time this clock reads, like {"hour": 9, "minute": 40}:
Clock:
{"hour": 23, "minute": 23}
